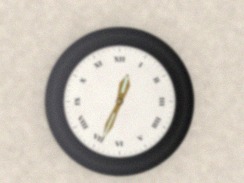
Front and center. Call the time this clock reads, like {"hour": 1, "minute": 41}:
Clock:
{"hour": 12, "minute": 34}
